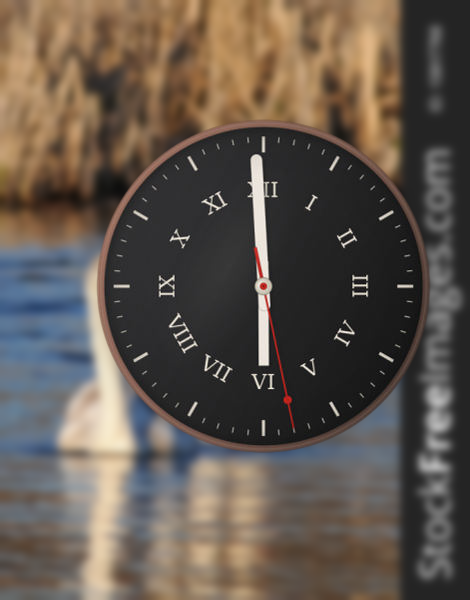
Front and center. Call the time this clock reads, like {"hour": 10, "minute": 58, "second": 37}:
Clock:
{"hour": 5, "minute": 59, "second": 28}
